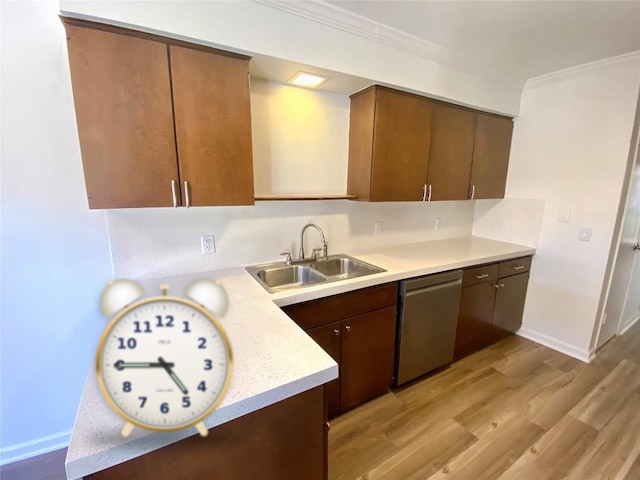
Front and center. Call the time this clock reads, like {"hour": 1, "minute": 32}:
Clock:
{"hour": 4, "minute": 45}
